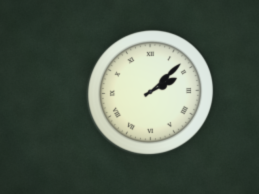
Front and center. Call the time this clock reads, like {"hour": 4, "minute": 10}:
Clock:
{"hour": 2, "minute": 8}
